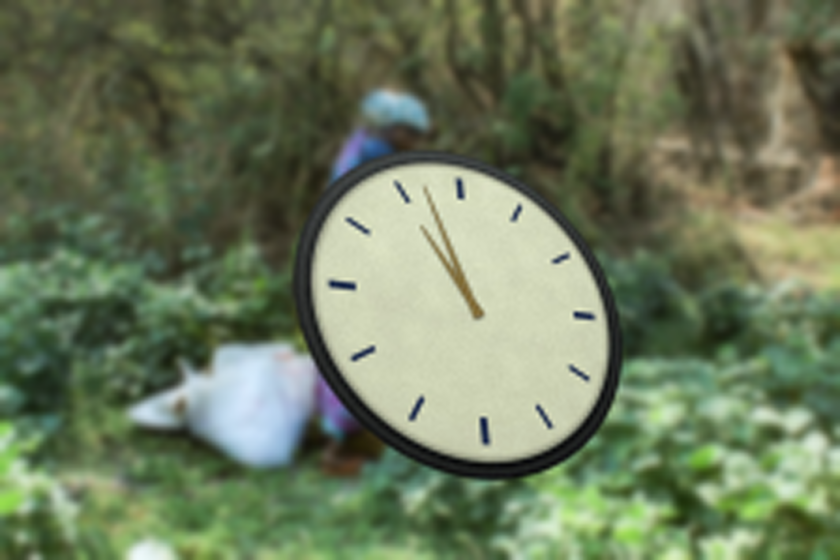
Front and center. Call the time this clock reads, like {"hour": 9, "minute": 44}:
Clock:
{"hour": 10, "minute": 57}
